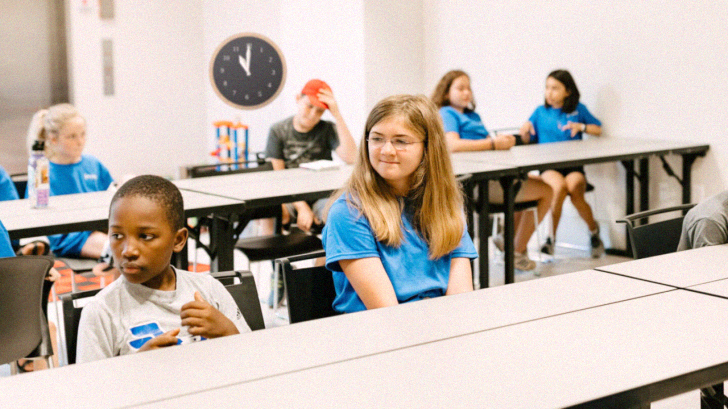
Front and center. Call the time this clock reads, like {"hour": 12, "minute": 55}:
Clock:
{"hour": 11, "minute": 0}
